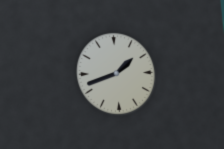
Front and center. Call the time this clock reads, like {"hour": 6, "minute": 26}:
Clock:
{"hour": 1, "minute": 42}
